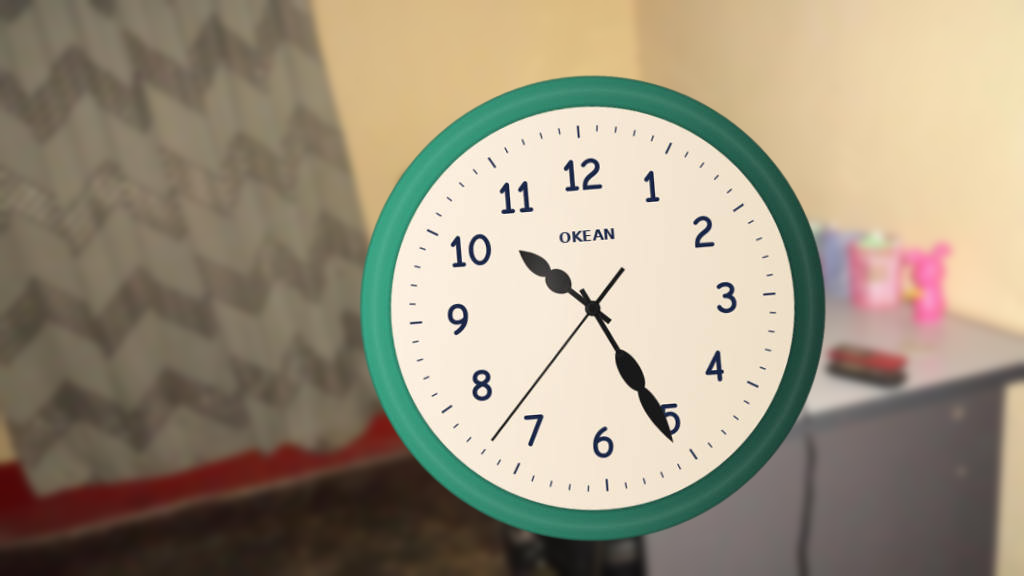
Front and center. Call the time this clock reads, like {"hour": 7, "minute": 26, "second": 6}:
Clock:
{"hour": 10, "minute": 25, "second": 37}
